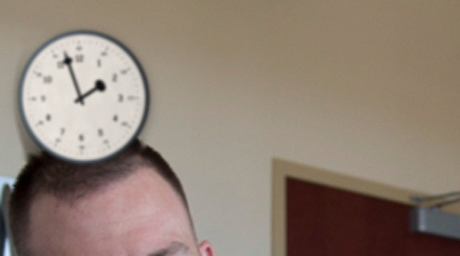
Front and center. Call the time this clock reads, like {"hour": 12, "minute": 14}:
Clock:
{"hour": 1, "minute": 57}
